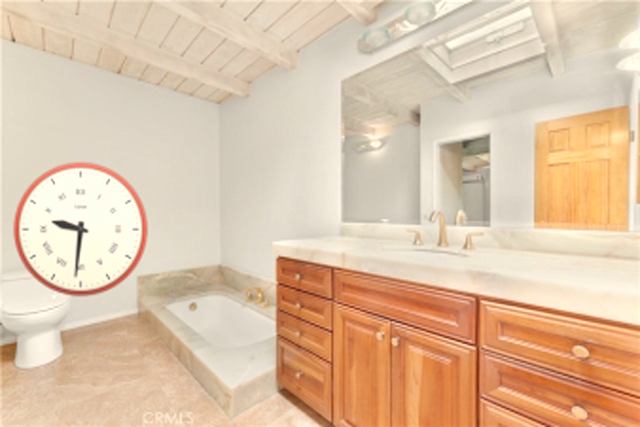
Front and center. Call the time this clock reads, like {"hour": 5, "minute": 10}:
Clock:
{"hour": 9, "minute": 31}
